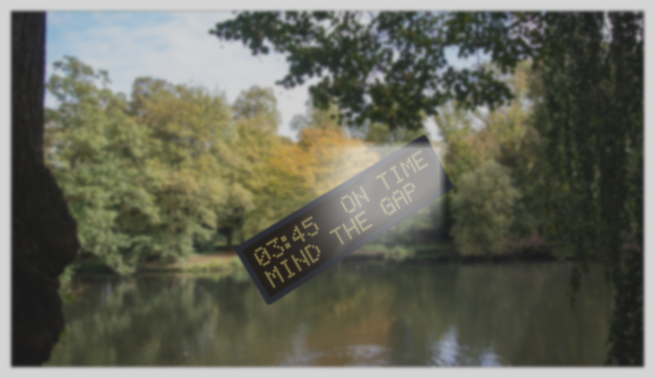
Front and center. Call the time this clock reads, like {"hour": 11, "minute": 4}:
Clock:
{"hour": 3, "minute": 45}
